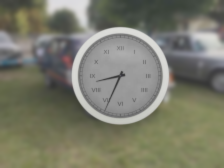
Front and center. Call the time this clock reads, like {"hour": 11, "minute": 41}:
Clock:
{"hour": 8, "minute": 34}
